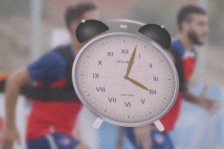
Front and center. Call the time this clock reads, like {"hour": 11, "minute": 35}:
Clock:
{"hour": 4, "minute": 3}
